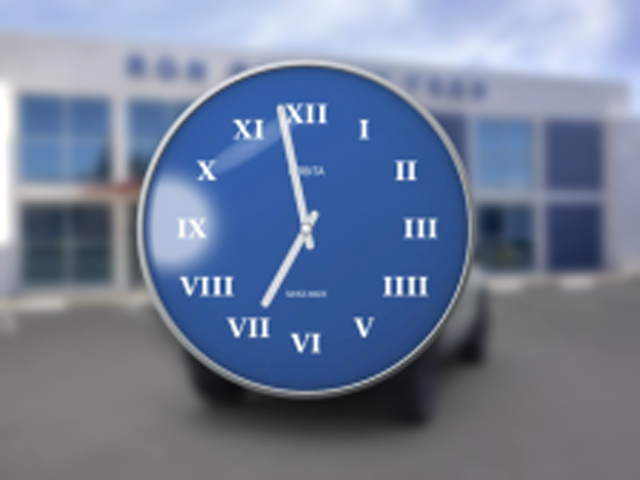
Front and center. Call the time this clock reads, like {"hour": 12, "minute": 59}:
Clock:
{"hour": 6, "minute": 58}
